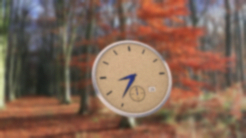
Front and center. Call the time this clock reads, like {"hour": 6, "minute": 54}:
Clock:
{"hour": 8, "minute": 36}
